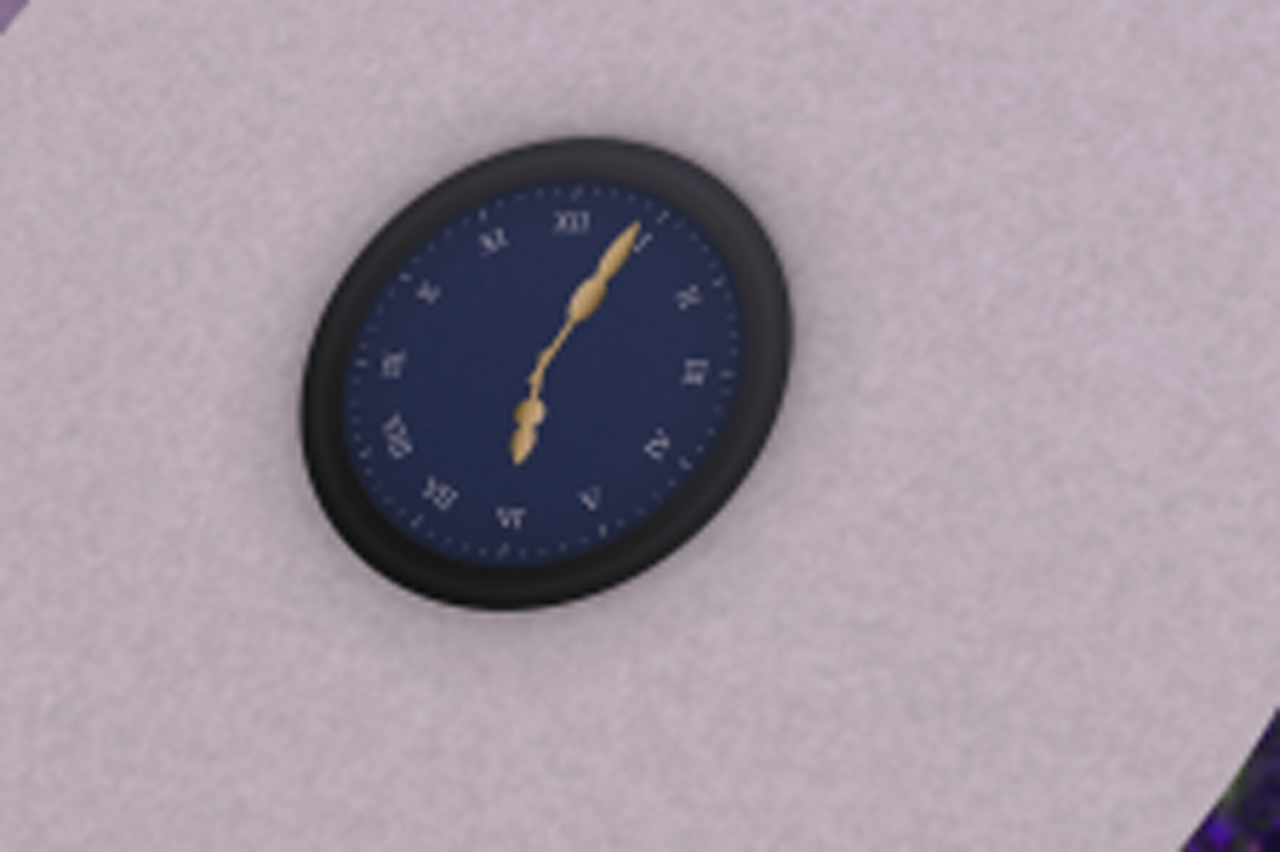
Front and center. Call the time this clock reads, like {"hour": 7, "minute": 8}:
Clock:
{"hour": 6, "minute": 4}
